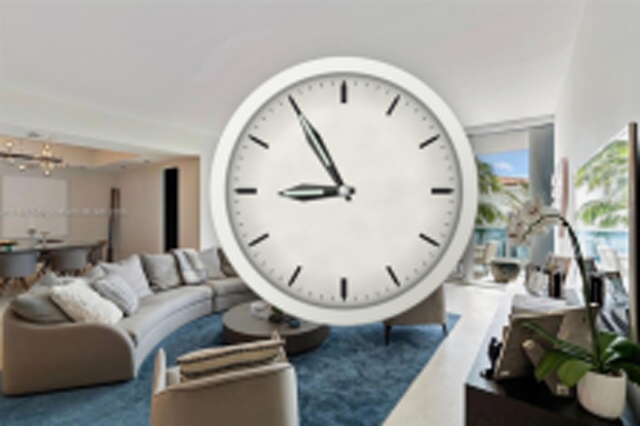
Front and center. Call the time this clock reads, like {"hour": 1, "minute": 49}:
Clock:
{"hour": 8, "minute": 55}
